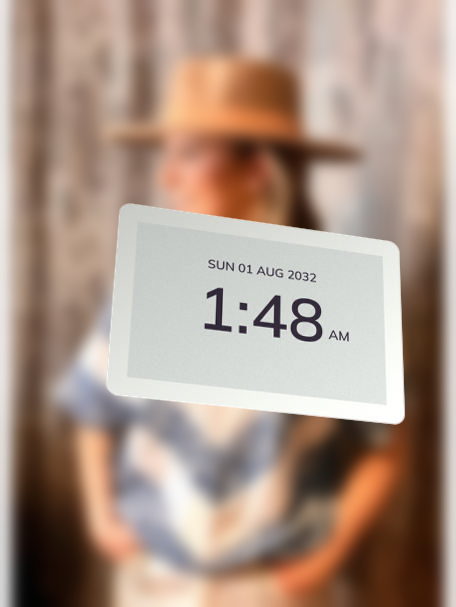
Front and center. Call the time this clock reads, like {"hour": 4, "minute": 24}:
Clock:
{"hour": 1, "minute": 48}
